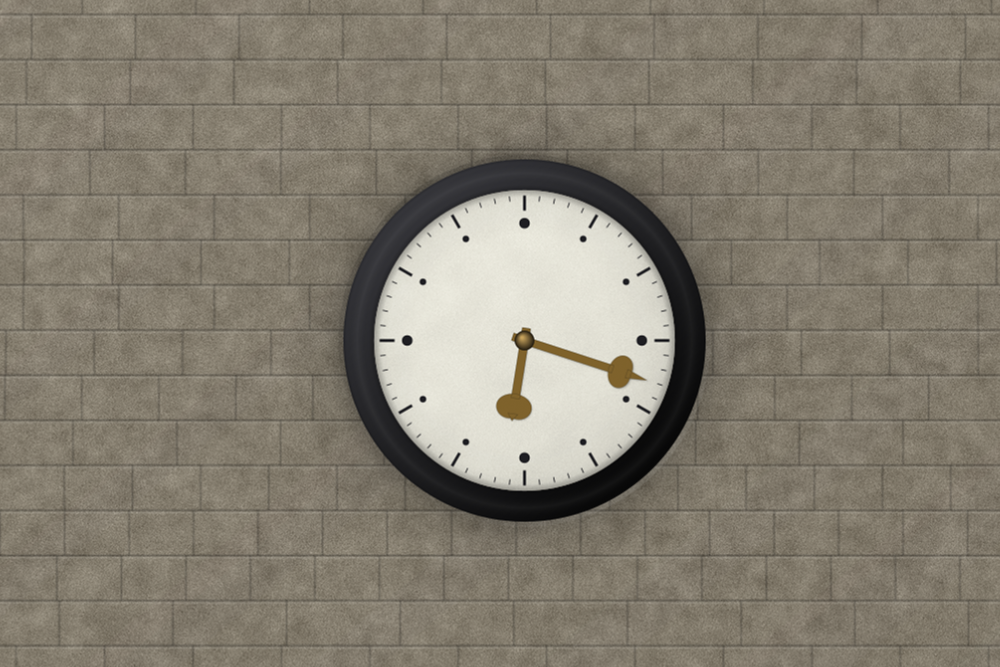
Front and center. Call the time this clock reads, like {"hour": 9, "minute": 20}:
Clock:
{"hour": 6, "minute": 18}
